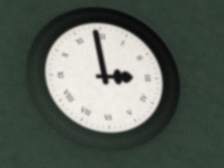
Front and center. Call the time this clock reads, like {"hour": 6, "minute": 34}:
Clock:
{"hour": 2, "minute": 59}
